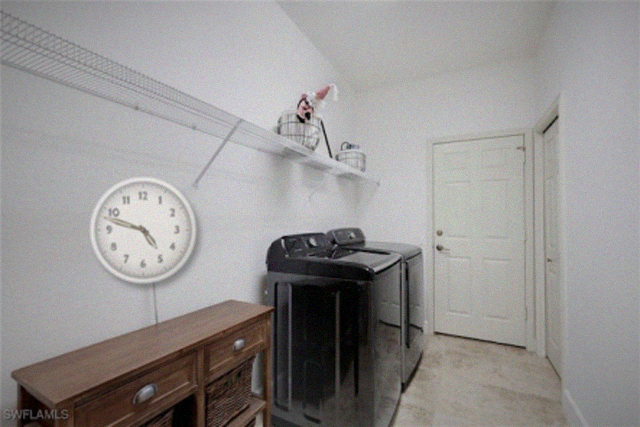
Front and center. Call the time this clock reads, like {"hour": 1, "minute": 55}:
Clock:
{"hour": 4, "minute": 48}
